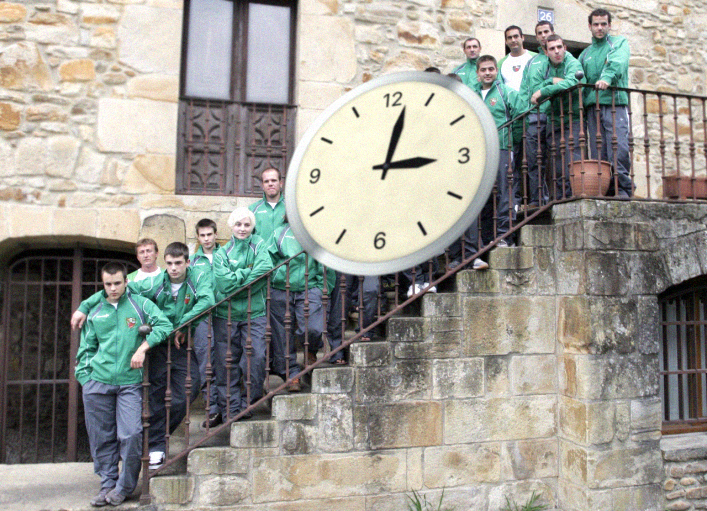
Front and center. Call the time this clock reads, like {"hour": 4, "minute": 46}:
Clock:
{"hour": 3, "minute": 2}
